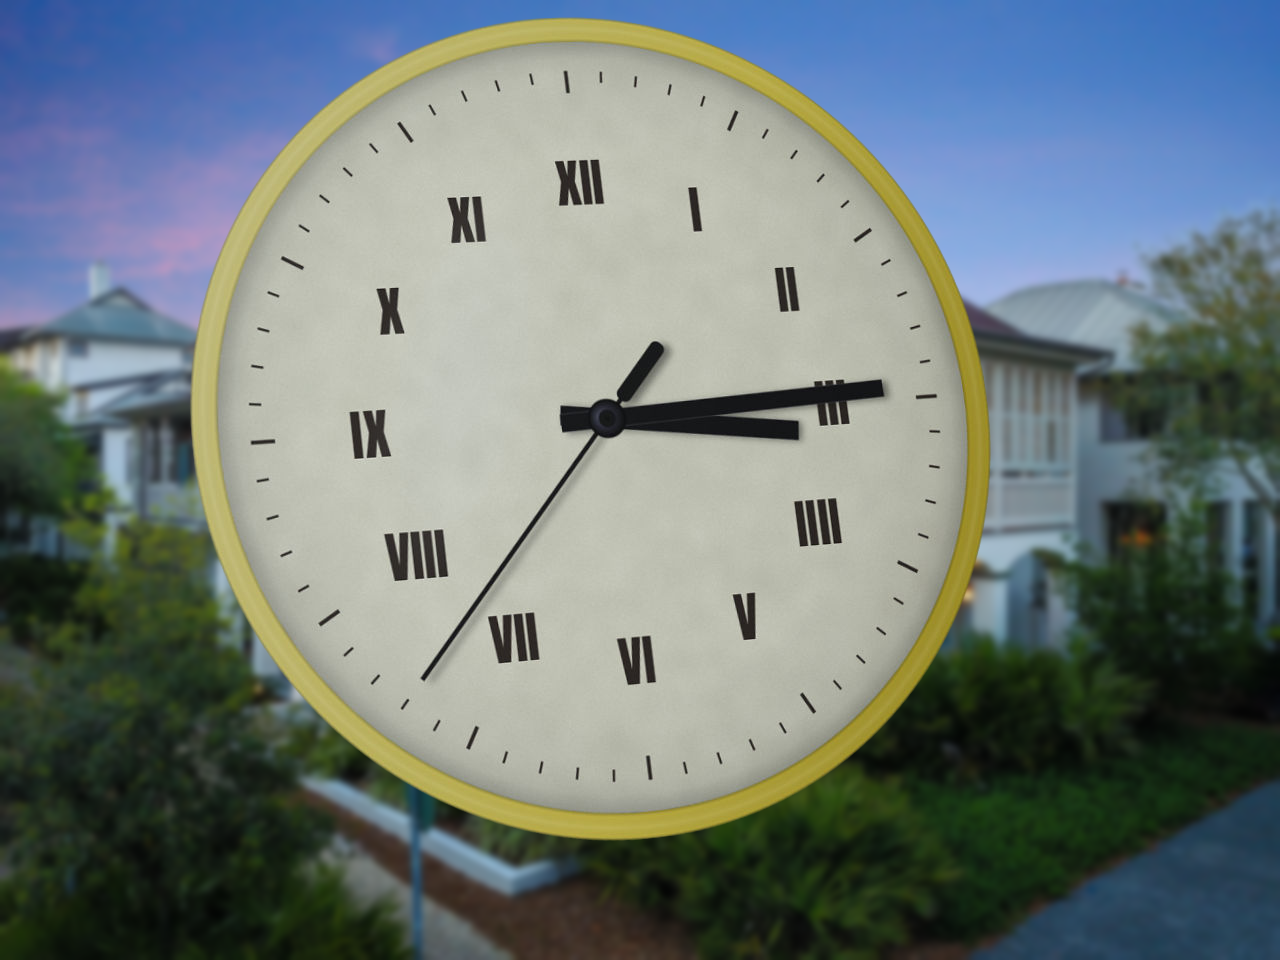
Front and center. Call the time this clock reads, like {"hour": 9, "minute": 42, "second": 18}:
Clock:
{"hour": 3, "minute": 14, "second": 37}
